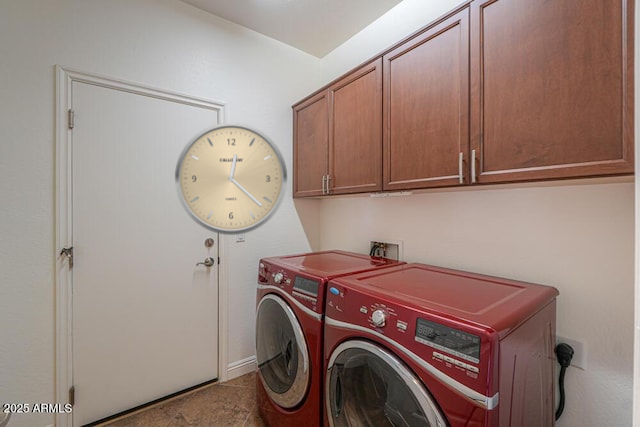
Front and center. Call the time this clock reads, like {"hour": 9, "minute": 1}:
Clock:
{"hour": 12, "minute": 22}
